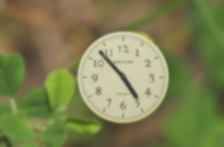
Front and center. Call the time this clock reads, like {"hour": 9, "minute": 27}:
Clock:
{"hour": 4, "minute": 53}
